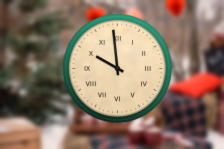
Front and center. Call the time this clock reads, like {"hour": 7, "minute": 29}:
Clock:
{"hour": 9, "minute": 59}
